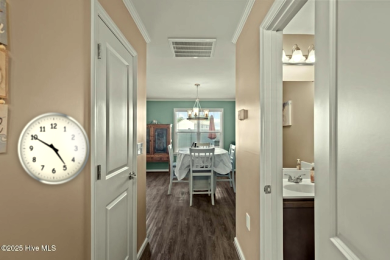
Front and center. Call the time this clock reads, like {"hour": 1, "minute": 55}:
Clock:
{"hour": 4, "minute": 50}
